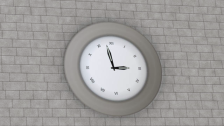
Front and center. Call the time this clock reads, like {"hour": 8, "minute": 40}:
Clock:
{"hour": 2, "minute": 58}
